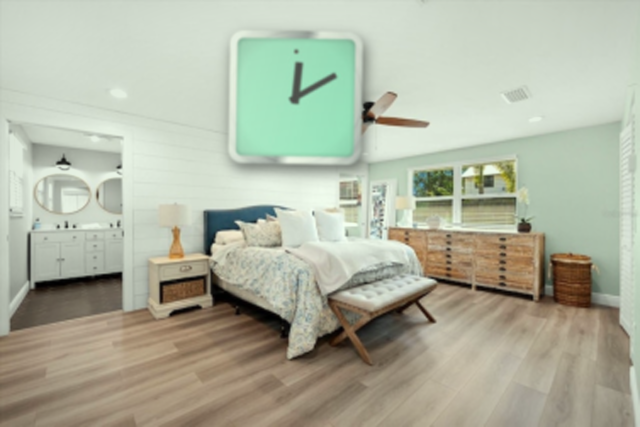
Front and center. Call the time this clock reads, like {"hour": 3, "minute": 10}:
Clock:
{"hour": 12, "minute": 10}
